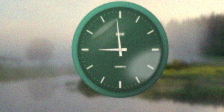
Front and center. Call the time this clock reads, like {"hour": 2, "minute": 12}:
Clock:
{"hour": 8, "minute": 59}
